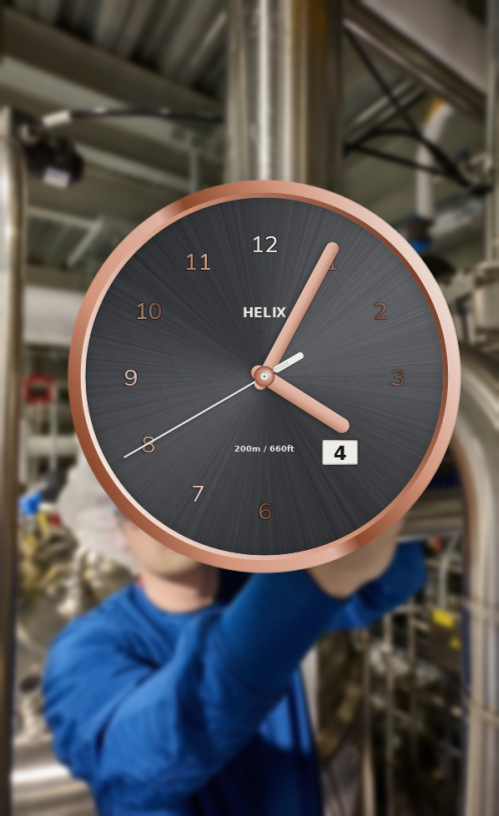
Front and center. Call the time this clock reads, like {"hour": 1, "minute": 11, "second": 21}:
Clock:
{"hour": 4, "minute": 4, "second": 40}
